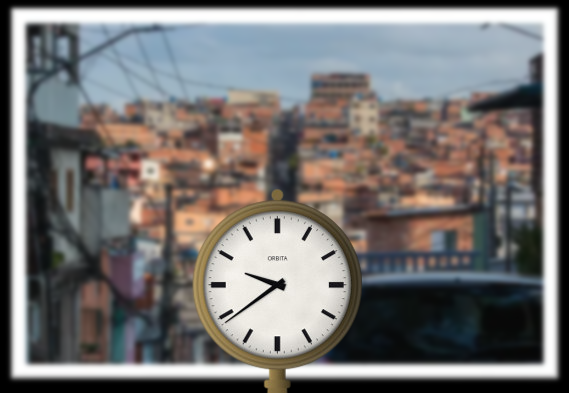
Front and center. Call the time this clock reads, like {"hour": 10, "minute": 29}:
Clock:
{"hour": 9, "minute": 39}
